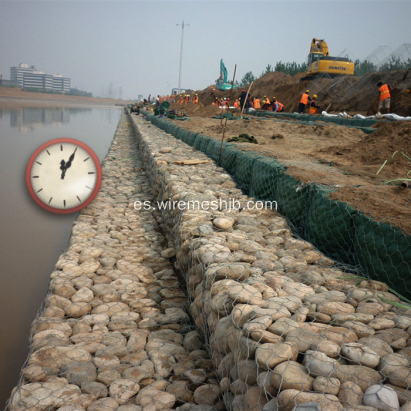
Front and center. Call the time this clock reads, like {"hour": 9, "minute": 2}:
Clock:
{"hour": 12, "minute": 5}
